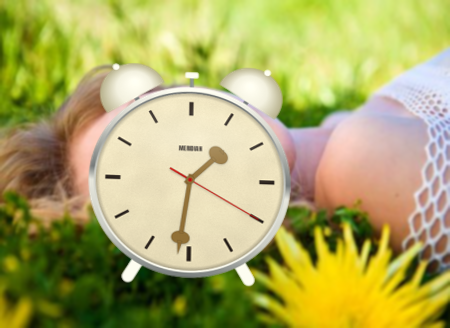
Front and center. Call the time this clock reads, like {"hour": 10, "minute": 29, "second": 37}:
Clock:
{"hour": 1, "minute": 31, "second": 20}
